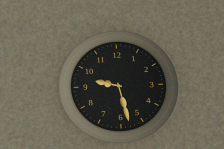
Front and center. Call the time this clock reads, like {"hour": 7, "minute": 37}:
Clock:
{"hour": 9, "minute": 28}
